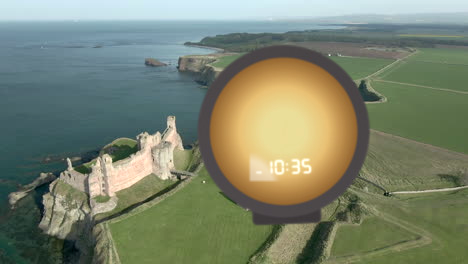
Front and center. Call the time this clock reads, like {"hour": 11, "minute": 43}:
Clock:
{"hour": 10, "minute": 35}
